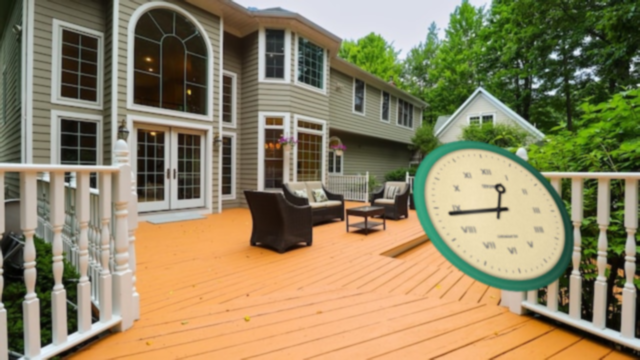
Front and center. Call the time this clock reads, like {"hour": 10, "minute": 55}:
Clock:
{"hour": 12, "minute": 44}
